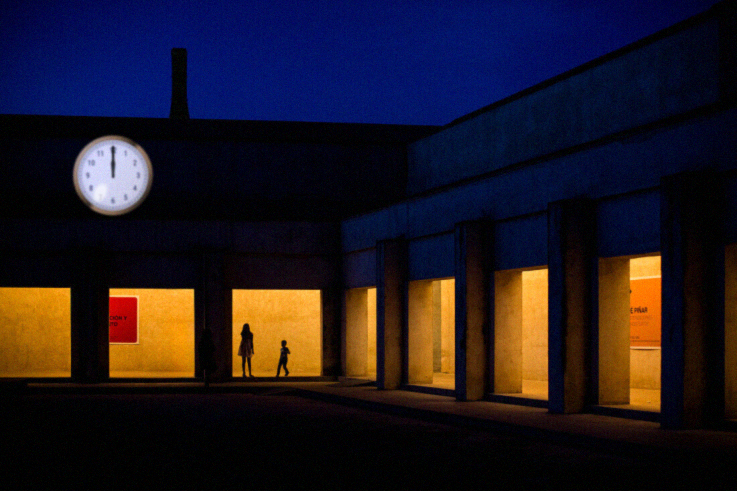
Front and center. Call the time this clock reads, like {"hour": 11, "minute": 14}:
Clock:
{"hour": 12, "minute": 0}
